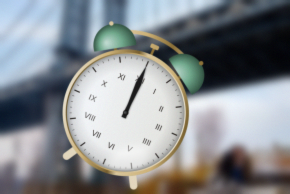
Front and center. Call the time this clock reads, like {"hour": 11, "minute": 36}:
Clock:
{"hour": 12, "minute": 0}
